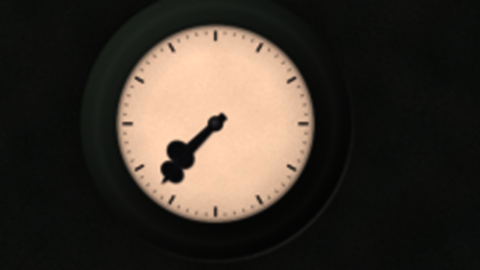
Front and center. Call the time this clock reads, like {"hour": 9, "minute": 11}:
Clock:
{"hour": 7, "minute": 37}
